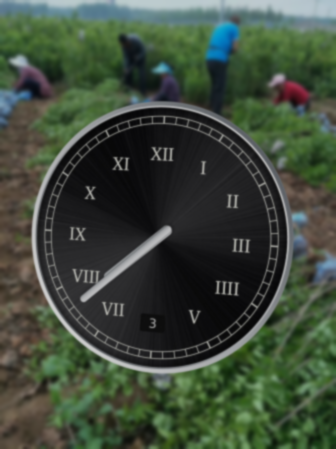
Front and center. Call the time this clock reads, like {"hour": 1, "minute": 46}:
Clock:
{"hour": 7, "minute": 38}
